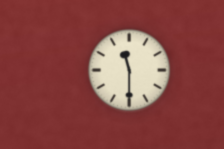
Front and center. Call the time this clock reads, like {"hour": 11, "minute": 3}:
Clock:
{"hour": 11, "minute": 30}
